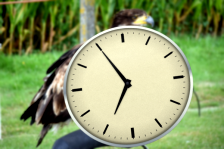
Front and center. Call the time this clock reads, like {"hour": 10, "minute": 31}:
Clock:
{"hour": 6, "minute": 55}
